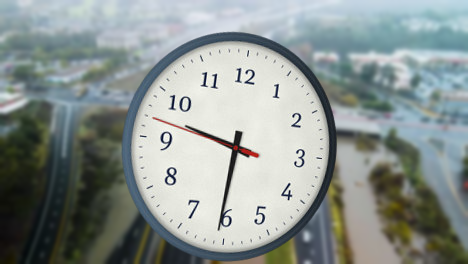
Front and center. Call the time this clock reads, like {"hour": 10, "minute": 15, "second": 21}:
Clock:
{"hour": 9, "minute": 30, "second": 47}
